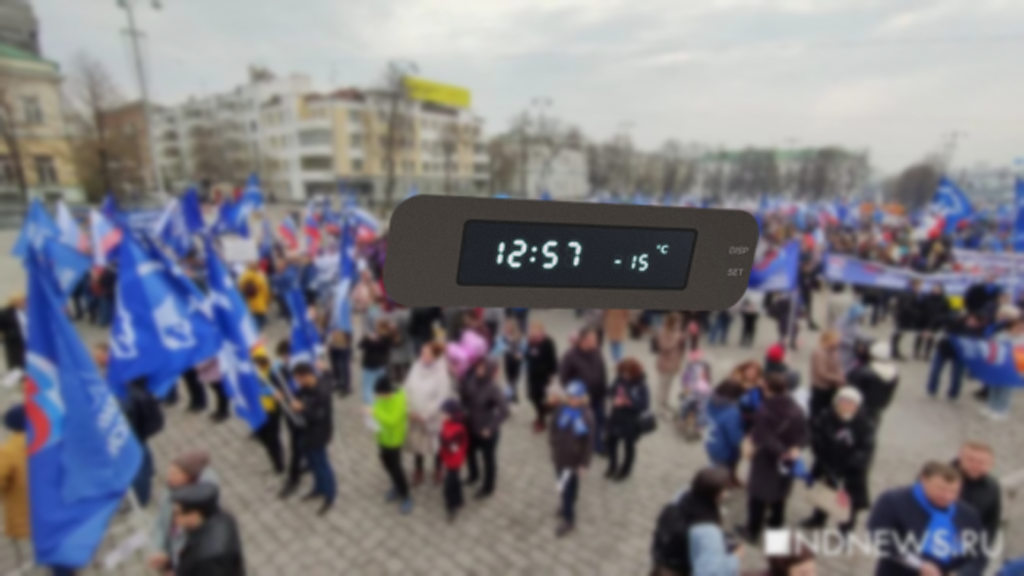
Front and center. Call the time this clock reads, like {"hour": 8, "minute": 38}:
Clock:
{"hour": 12, "minute": 57}
